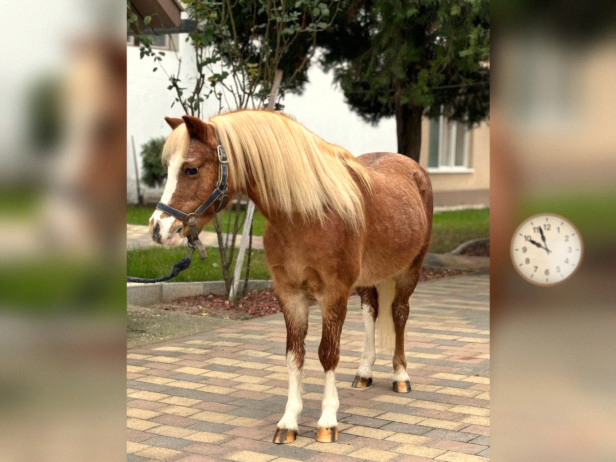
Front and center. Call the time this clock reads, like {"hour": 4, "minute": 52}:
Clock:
{"hour": 9, "minute": 57}
